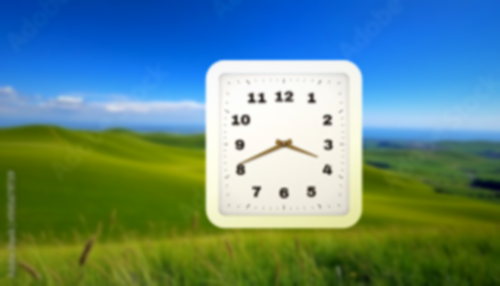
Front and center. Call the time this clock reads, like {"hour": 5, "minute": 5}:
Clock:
{"hour": 3, "minute": 41}
